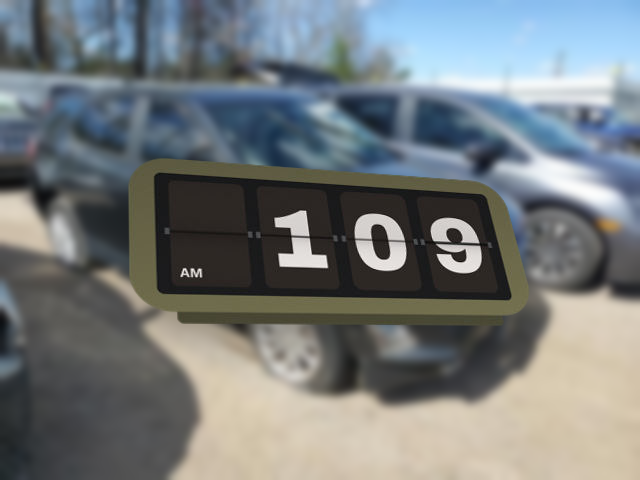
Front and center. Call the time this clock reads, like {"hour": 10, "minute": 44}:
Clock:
{"hour": 1, "minute": 9}
